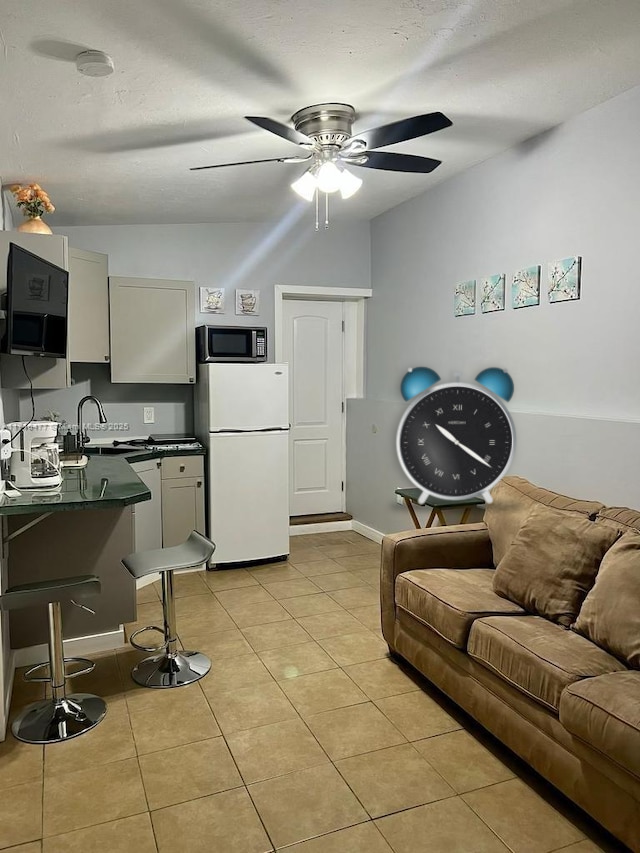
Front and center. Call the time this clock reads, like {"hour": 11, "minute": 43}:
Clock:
{"hour": 10, "minute": 21}
